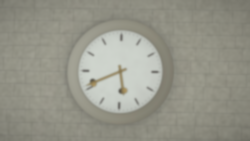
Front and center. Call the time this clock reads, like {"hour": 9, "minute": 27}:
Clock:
{"hour": 5, "minute": 41}
